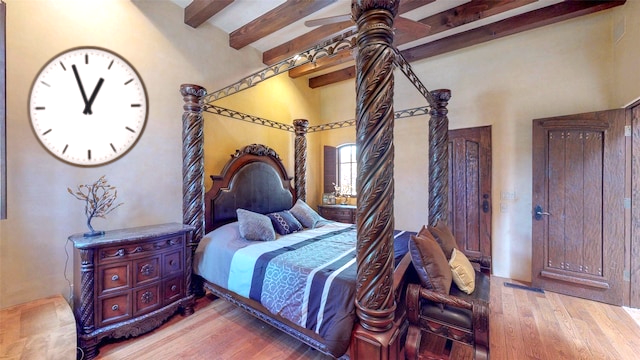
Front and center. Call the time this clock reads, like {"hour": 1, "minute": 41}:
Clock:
{"hour": 12, "minute": 57}
